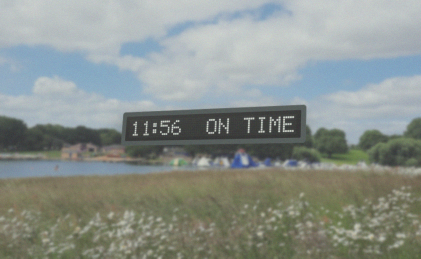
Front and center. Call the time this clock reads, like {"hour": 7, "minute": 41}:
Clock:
{"hour": 11, "minute": 56}
